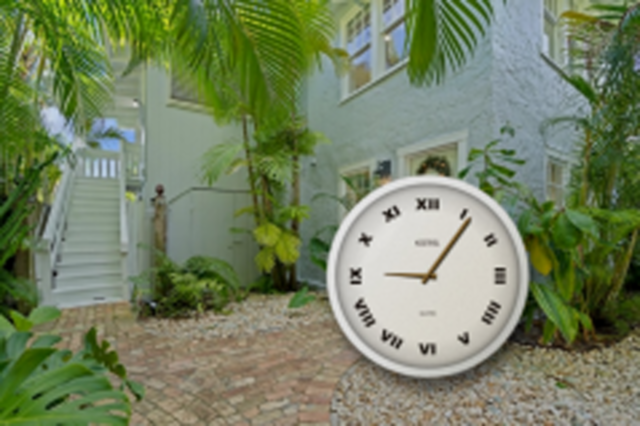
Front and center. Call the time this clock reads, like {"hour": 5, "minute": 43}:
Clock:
{"hour": 9, "minute": 6}
